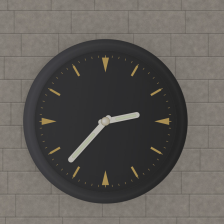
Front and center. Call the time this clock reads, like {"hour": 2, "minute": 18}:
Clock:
{"hour": 2, "minute": 37}
